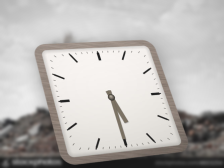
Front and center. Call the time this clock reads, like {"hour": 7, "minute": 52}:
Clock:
{"hour": 5, "minute": 30}
